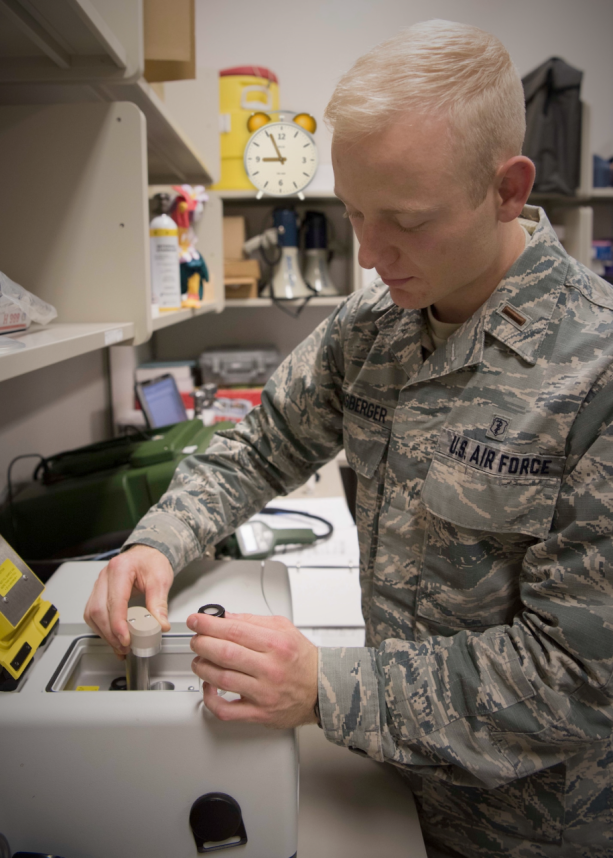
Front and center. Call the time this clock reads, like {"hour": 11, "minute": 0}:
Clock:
{"hour": 8, "minute": 56}
